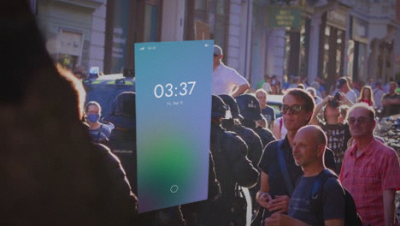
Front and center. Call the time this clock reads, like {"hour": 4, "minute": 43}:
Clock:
{"hour": 3, "minute": 37}
